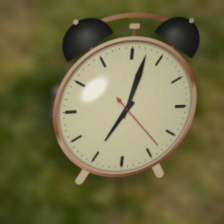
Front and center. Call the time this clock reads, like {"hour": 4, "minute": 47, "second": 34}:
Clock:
{"hour": 7, "minute": 2, "second": 23}
